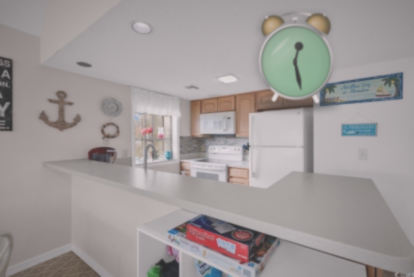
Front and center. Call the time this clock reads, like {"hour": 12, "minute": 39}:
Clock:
{"hour": 12, "minute": 28}
